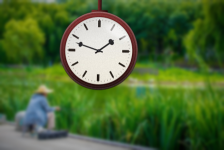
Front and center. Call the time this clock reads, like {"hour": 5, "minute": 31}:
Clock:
{"hour": 1, "minute": 48}
